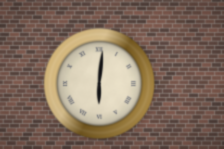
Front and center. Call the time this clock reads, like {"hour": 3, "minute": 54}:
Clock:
{"hour": 6, "minute": 1}
